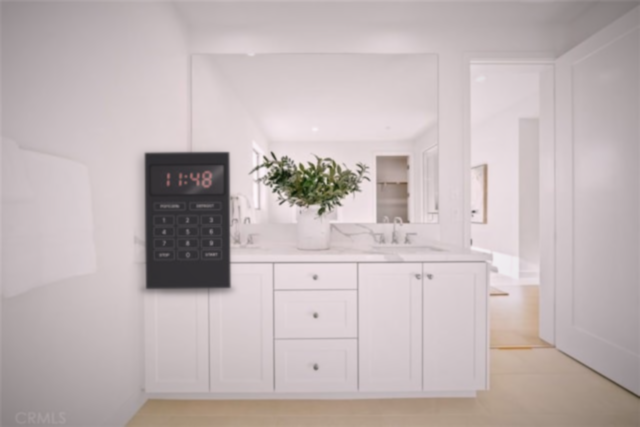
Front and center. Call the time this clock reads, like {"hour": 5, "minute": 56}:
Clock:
{"hour": 11, "minute": 48}
